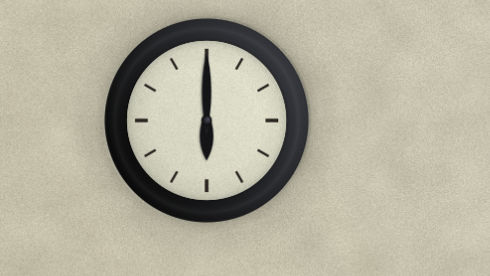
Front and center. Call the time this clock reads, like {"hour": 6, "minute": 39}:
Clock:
{"hour": 6, "minute": 0}
